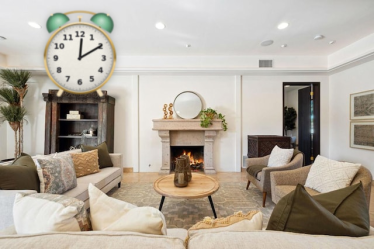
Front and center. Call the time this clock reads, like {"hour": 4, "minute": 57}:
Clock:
{"hour": 12, "minute": 10}
